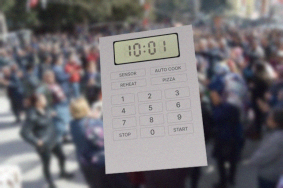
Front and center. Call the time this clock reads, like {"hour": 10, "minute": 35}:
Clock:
{"hour": 10, "minute": 1}
